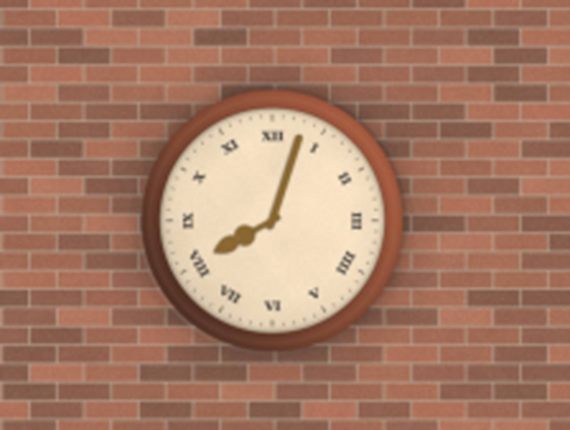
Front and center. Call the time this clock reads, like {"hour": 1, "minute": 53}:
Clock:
{"hour": 8, "minute": 3}
